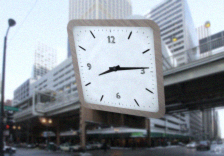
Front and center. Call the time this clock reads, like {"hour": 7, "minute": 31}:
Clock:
{"hour": 8, "minute": 14}
